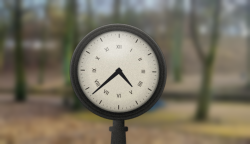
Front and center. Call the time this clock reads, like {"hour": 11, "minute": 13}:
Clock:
{"hour": 4, "minute": 38}
